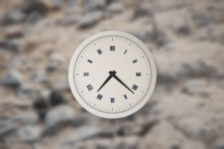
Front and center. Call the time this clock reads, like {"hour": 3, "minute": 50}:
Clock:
{"hour": 7, "minute": 22}
